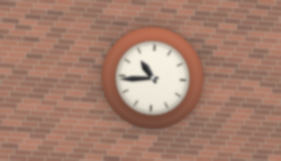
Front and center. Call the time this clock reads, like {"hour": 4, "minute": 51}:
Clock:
{"hour": 10, "minute": 44}
